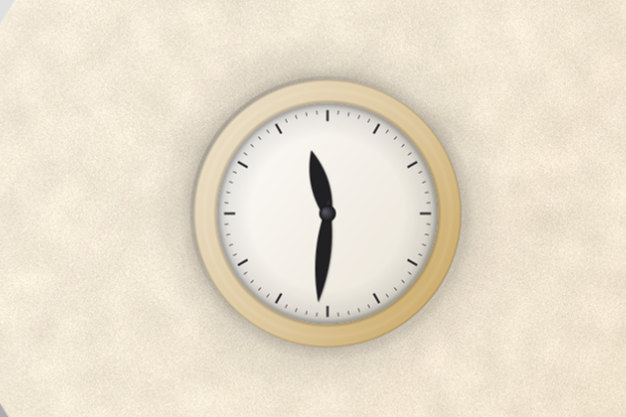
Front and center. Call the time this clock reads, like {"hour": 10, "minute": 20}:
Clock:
{"hour": 11, "minute": 31}
